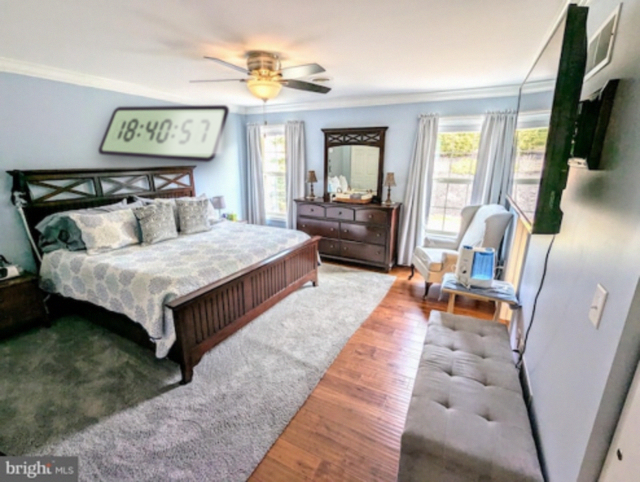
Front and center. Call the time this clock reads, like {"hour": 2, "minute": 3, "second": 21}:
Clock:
{"hour": 18, "minute": 40, "second": 57}
